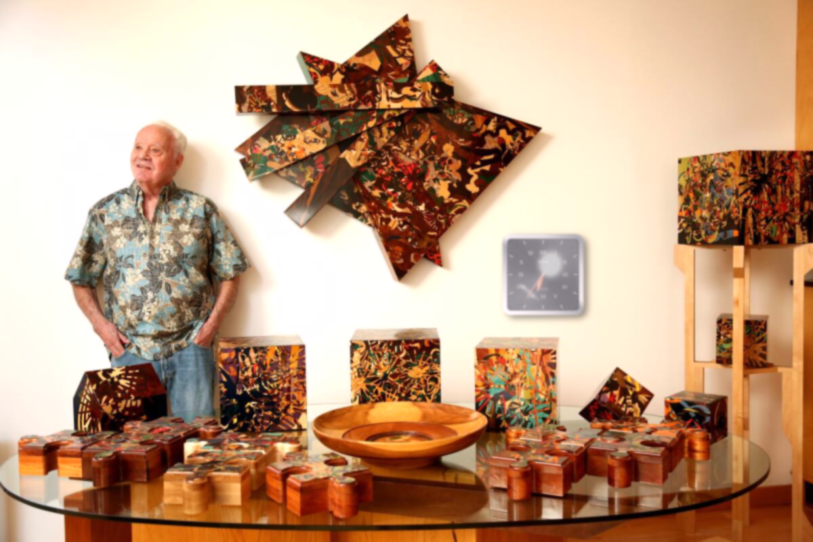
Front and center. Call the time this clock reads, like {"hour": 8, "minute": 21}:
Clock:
{"hour": 6, "minute": 36}
